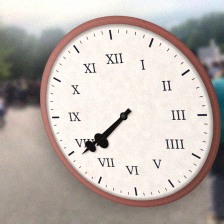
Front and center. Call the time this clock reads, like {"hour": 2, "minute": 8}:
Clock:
{"hour": 7, "minute": 39}
